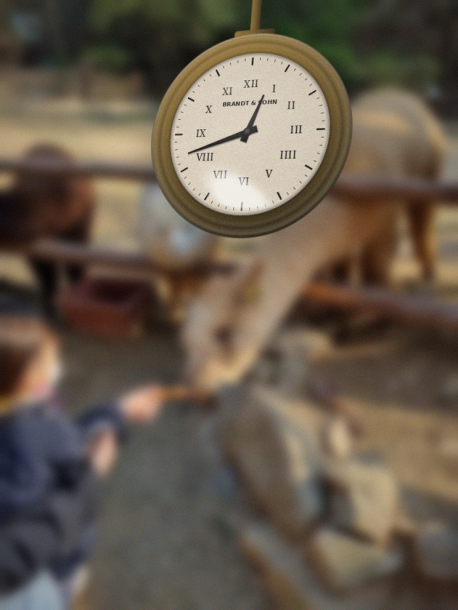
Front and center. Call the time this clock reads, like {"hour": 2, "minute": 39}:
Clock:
{"hour": 12, "minute": 42}
